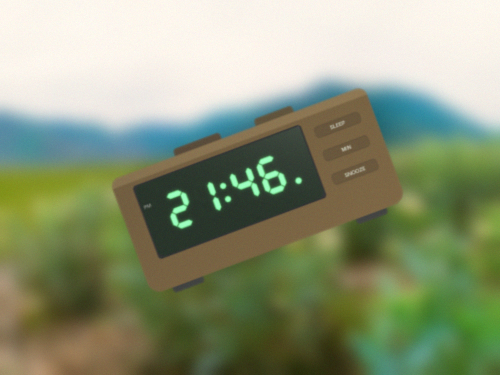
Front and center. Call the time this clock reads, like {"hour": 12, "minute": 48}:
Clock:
{"hour": 21, "minute": 46}
